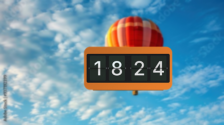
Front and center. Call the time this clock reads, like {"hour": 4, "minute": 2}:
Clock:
{"hour": 18, "minute": 24}
